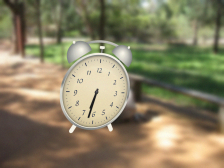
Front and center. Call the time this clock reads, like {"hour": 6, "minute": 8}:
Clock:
{"hour": 6, "minute": 32}
